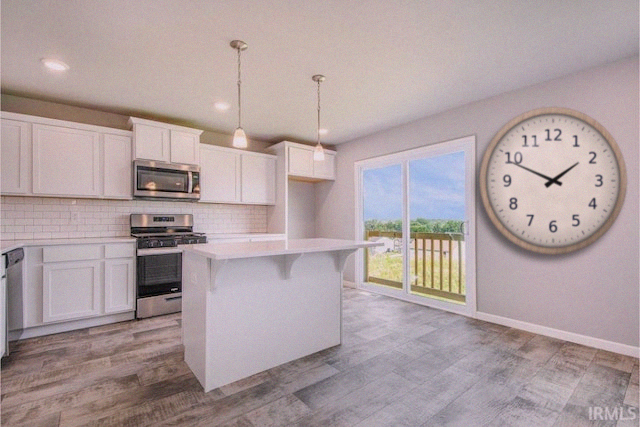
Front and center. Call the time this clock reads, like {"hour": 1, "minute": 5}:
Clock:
{"hour": 1, "minute": 49}
